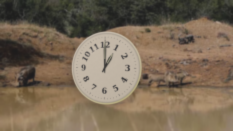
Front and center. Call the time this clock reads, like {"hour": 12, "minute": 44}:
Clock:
{"hour": 1, "minute": 0}
